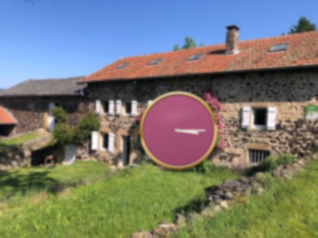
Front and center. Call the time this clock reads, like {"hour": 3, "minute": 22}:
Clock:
{"hour": 3, "minute": 15}
